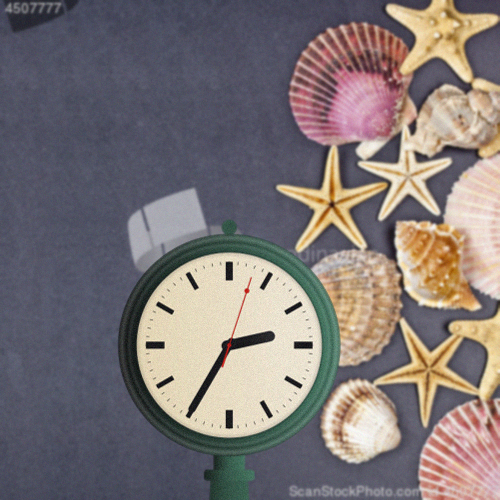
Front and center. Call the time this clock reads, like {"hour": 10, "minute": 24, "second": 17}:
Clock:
{"hour": 2, "minute": 35, "second": 3}
